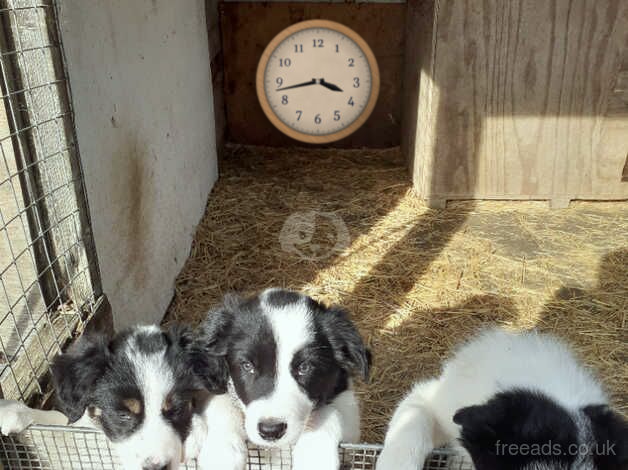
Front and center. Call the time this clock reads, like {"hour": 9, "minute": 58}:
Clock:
{"hour": 3, "minute": 43}
